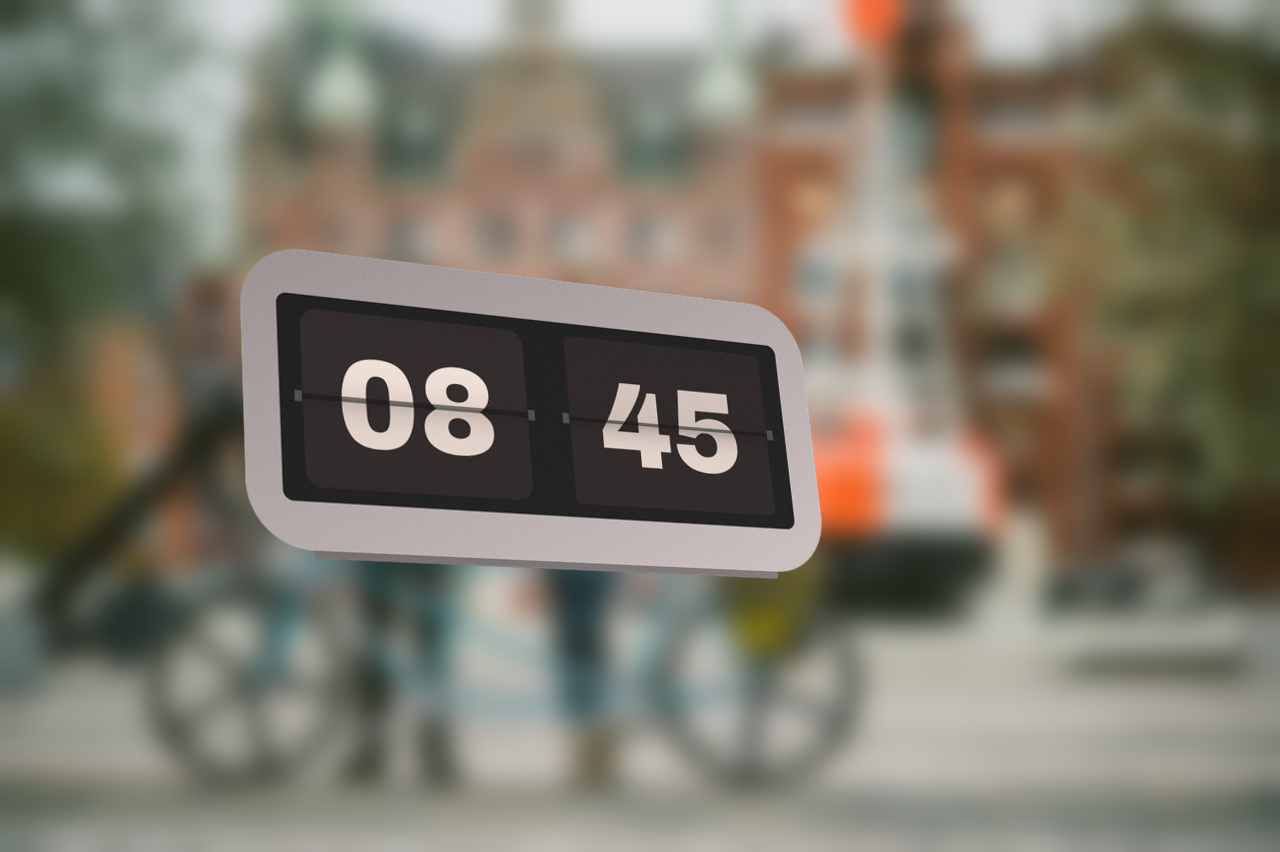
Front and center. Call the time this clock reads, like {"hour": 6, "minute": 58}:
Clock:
{"hour": 8, "minute": 45}
